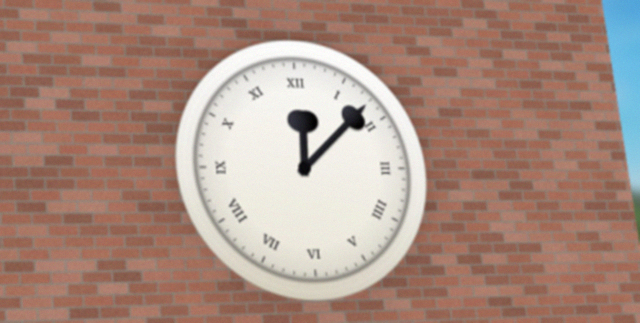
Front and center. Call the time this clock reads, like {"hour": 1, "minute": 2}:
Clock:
{"hour": 12, "minute": 8}
